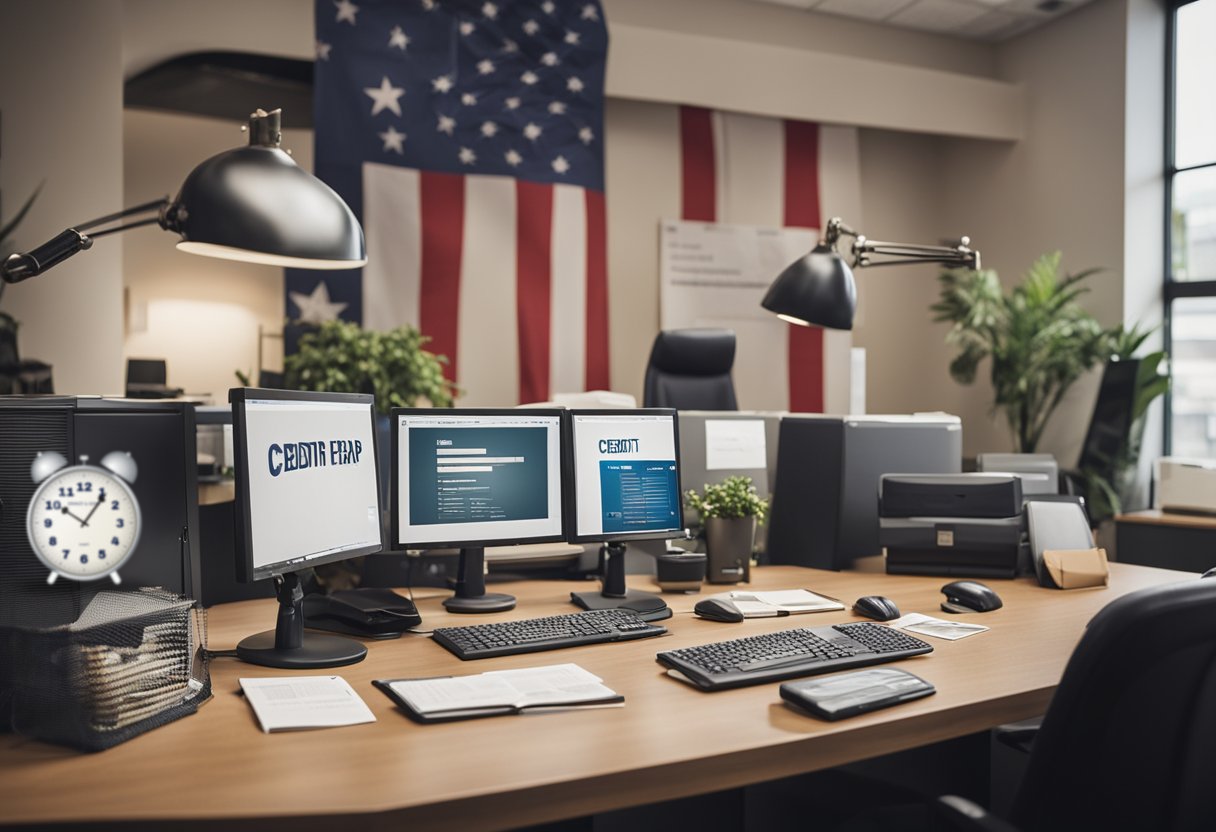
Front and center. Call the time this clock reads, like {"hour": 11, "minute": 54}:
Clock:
{"hour": 10, "minute": 6}
